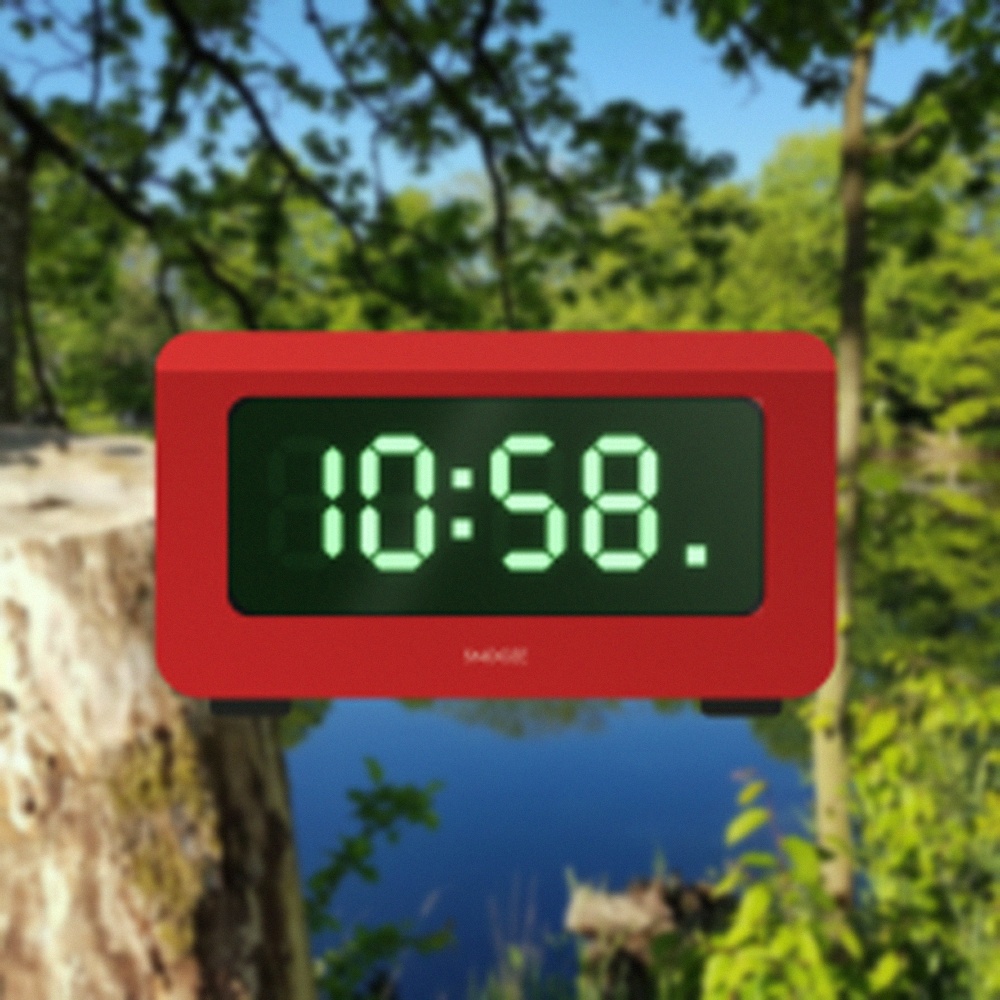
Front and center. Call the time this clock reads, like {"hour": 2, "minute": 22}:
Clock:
{"hour": 10, "minute": 58}
